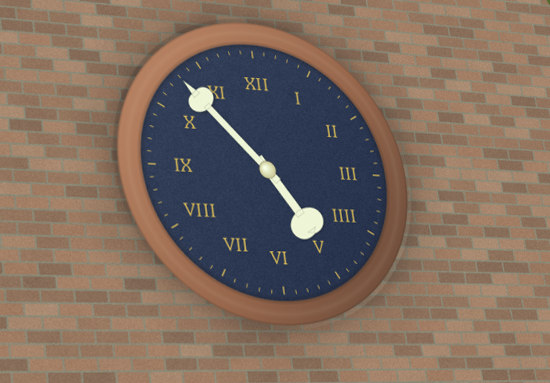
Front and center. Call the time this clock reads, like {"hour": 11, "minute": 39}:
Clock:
{"hour": 4, "minute": 53}
